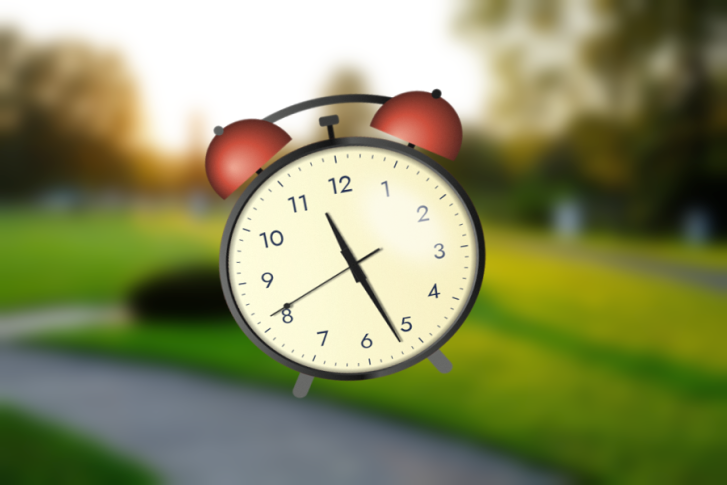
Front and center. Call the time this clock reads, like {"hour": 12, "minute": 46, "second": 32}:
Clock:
{"hour": 11, "minute": 26, "second": 41}
